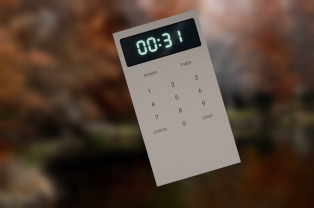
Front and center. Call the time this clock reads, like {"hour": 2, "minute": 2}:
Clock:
{"hour": 0, "minute": 31}
